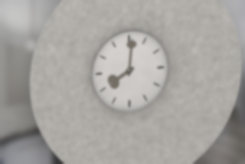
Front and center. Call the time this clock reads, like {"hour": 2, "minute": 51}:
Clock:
{"hour": 8, "minute": 1}
